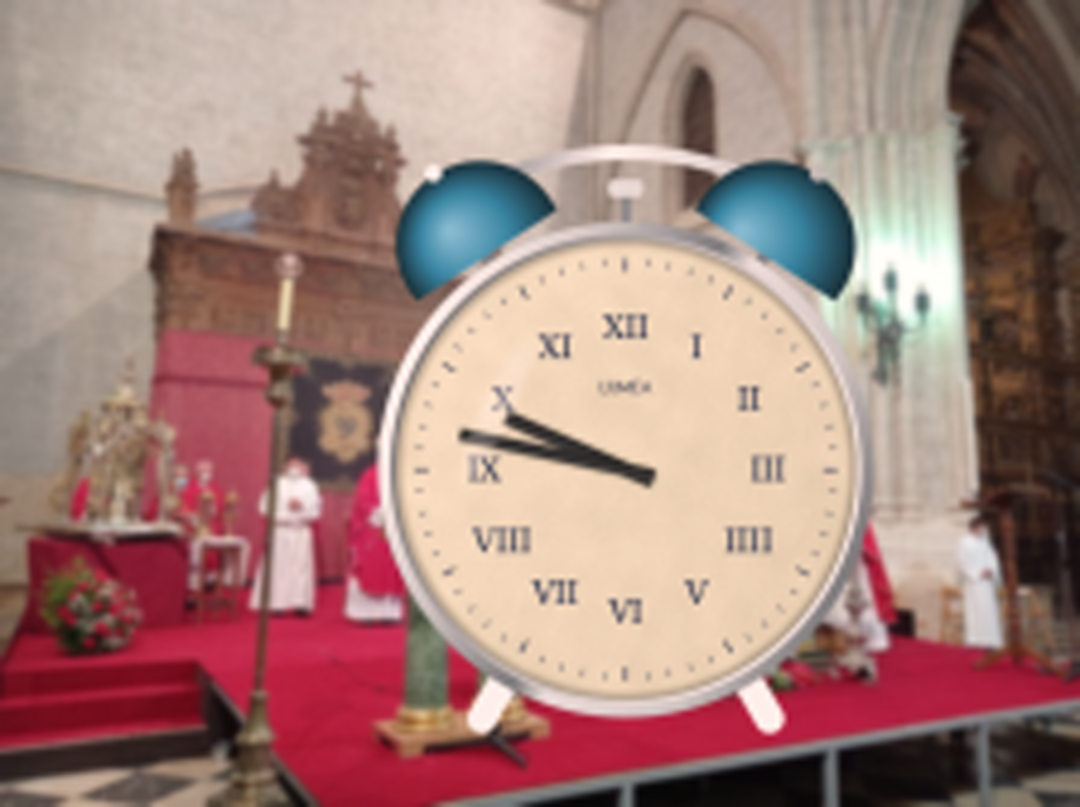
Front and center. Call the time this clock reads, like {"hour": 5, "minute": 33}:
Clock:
{"hour": 9, "minute": 47}
